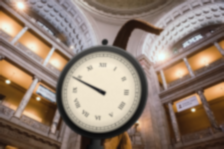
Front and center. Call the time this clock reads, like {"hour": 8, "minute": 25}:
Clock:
{"hour": 9, "minute": 49}
